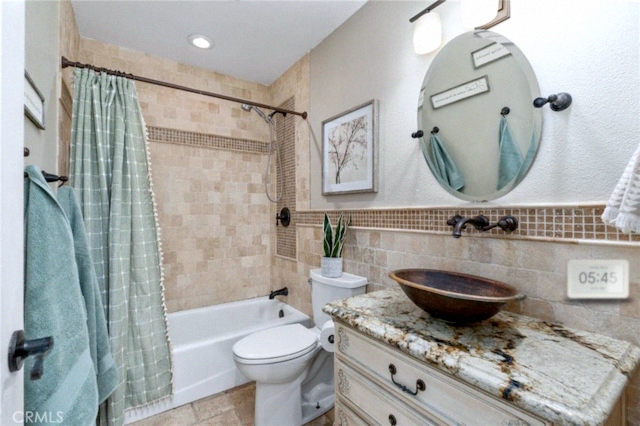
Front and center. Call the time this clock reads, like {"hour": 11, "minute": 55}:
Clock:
{"hour": 5, "minute": 45}
